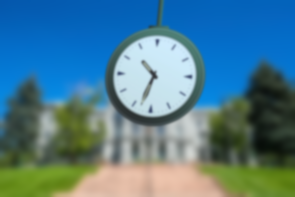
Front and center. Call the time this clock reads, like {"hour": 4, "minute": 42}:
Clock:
{"hour": 10, "minute": 33}
